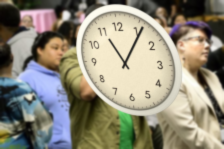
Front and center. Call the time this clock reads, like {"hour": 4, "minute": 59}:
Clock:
{"hour": 11, "minute": 6}
